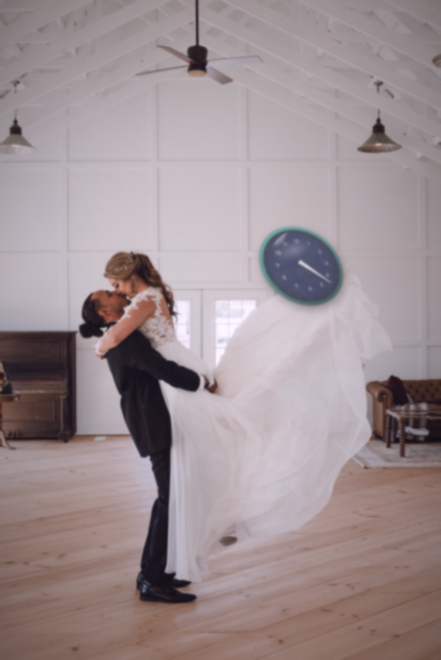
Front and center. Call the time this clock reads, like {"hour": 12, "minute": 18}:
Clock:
{"hour": 4, "minute": 22}
